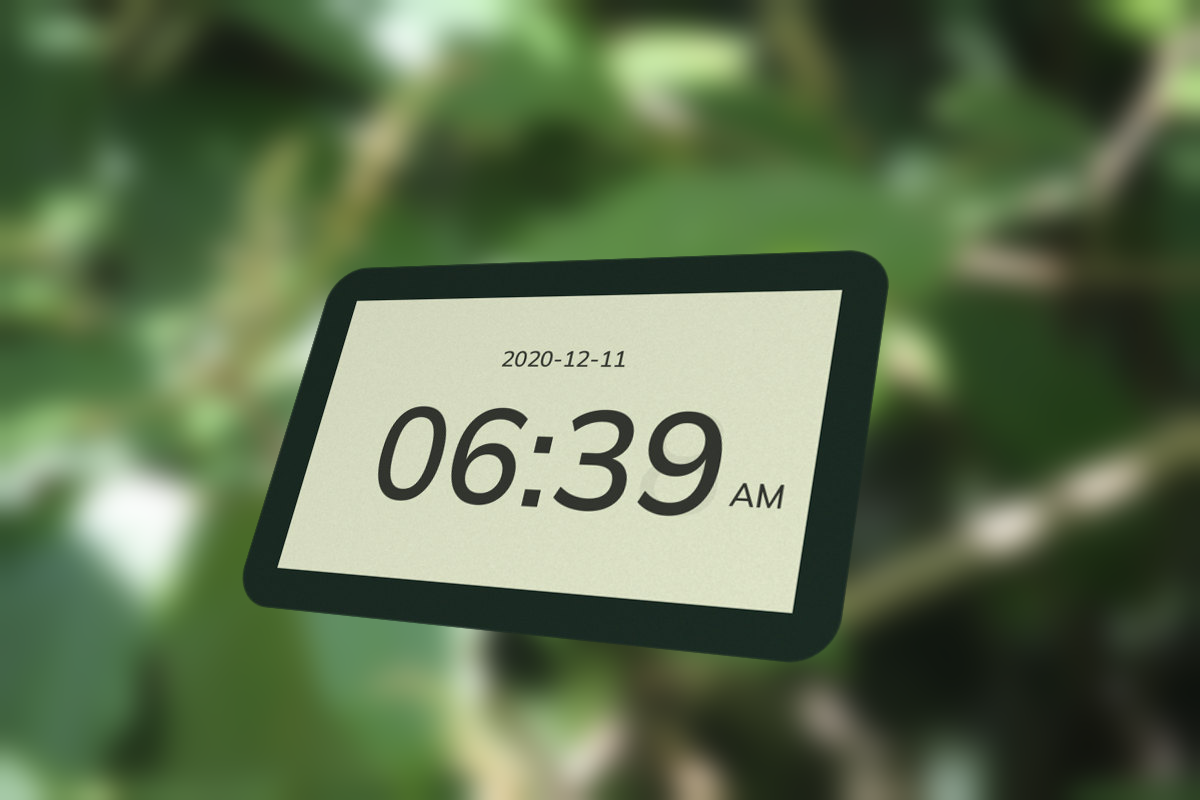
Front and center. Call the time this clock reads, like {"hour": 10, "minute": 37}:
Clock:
{"hour": 6, "minute": 39}
